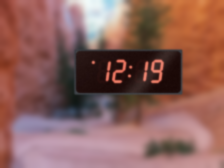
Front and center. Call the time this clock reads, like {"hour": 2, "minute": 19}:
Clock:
{"hour": 12, "minute": 19}
